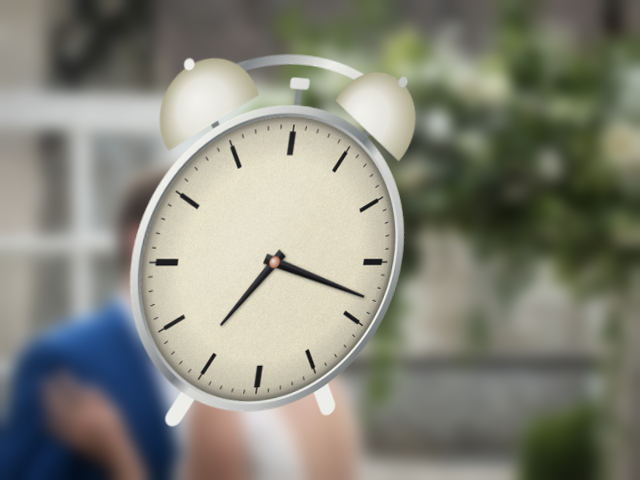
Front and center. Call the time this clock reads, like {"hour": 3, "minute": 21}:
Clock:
{"hour": 7, "minute": 18}
